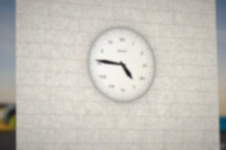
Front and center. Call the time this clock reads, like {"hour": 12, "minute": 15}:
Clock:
{"hour": 4, "minute": 46}
